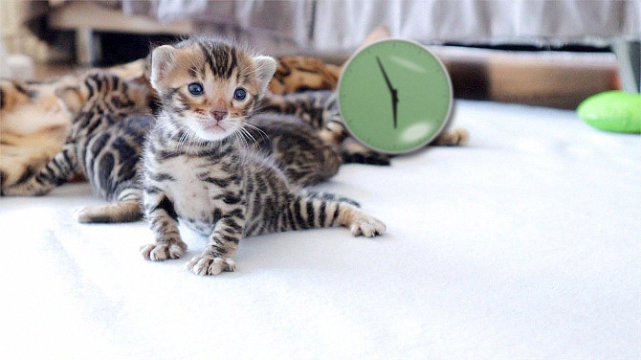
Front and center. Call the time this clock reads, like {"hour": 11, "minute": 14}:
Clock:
{"hour": 5, "minute": 56}
